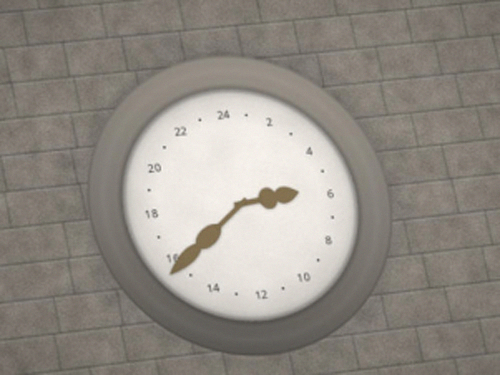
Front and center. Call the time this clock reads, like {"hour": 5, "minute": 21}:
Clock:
{"hour": 5, "minute": 39}
